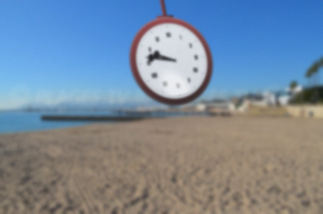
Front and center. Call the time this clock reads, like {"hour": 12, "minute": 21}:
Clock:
{"hour": 9, "minute": 47}
